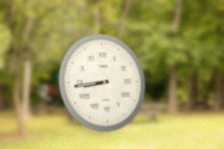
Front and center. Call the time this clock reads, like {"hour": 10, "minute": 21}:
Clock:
{"hour": 8, "minute": 44}
